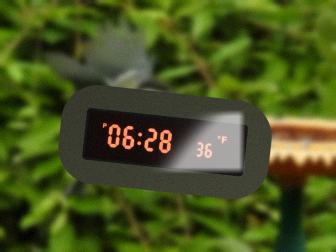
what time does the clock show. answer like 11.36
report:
6.28
